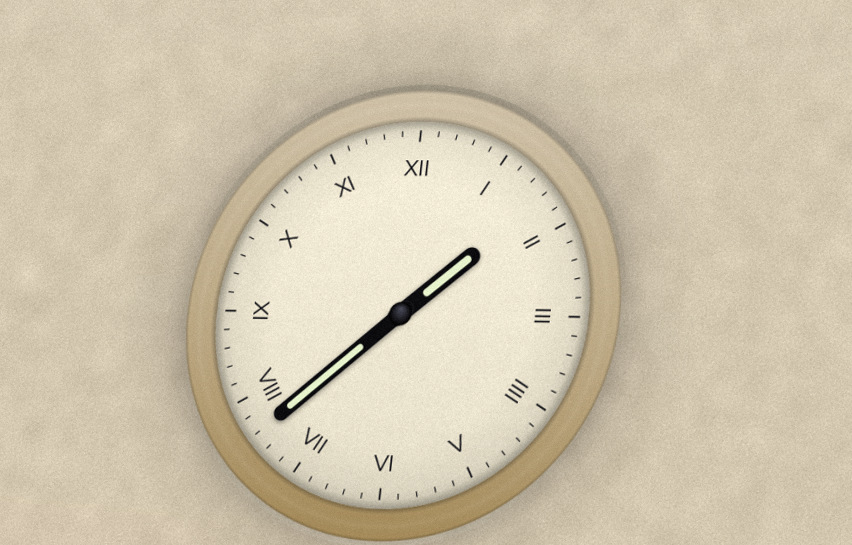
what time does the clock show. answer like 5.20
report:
1.38
